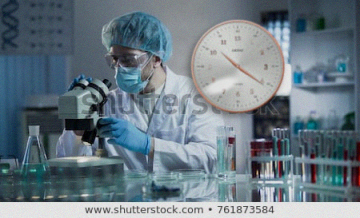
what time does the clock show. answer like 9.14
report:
10.21
